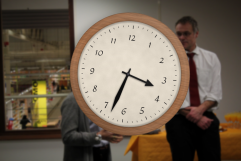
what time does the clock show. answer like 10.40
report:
3.33
